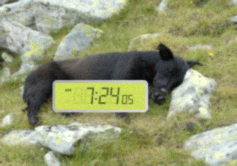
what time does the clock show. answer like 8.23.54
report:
7.24.05
